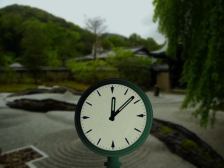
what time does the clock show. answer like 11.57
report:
12.08
